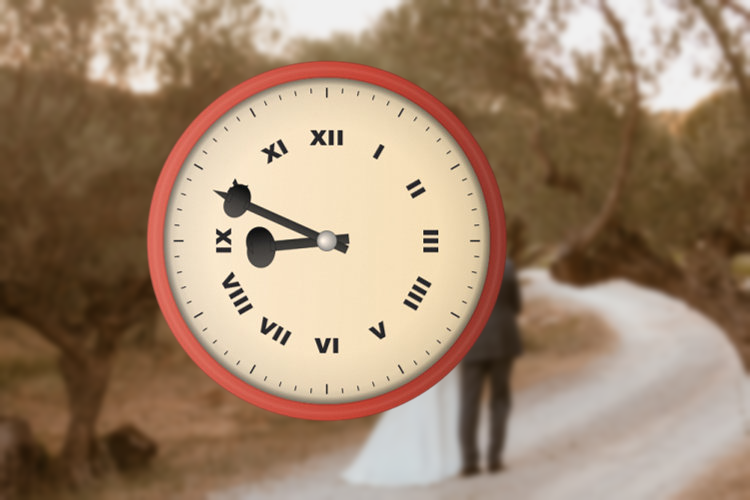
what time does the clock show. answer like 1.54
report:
8.49
